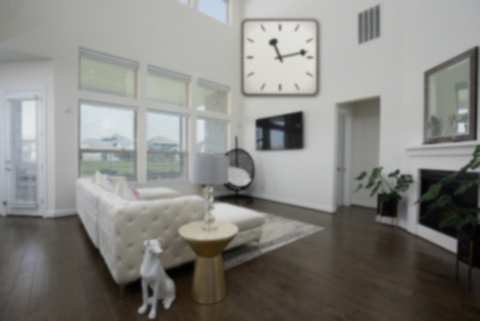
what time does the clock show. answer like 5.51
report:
11.13
